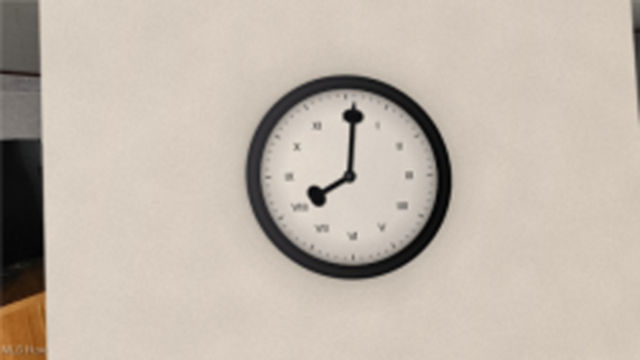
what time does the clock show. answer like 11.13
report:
8.01
